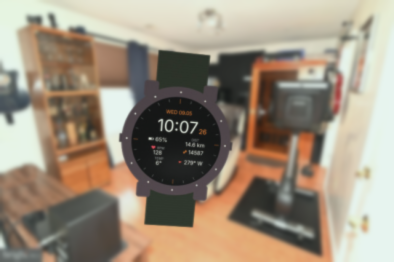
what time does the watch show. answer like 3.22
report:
10.07
